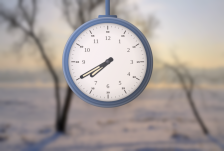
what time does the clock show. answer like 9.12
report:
7.40
